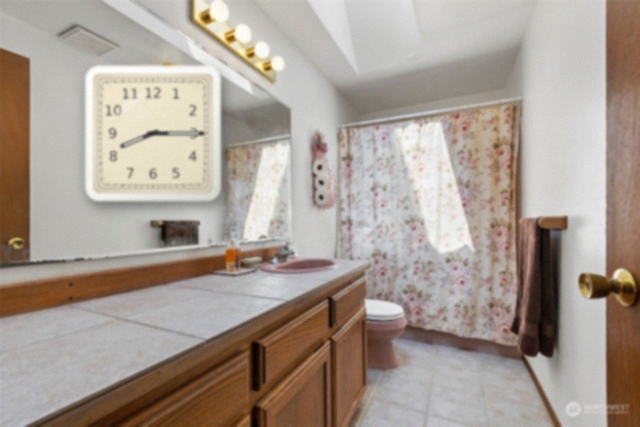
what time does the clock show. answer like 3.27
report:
8.15
